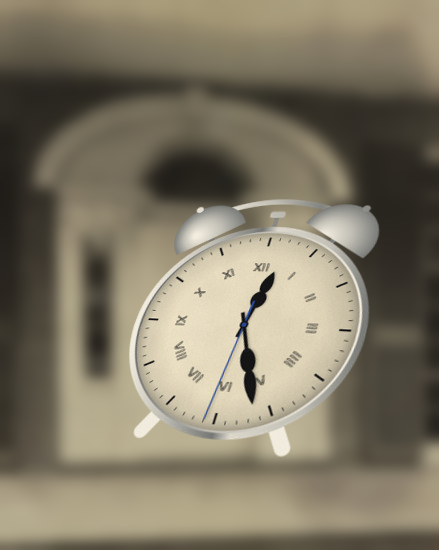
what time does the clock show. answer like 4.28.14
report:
12.26.31
